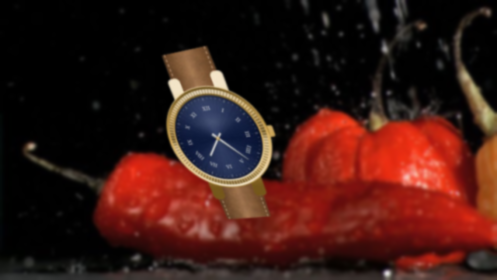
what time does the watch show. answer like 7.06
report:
7.23
